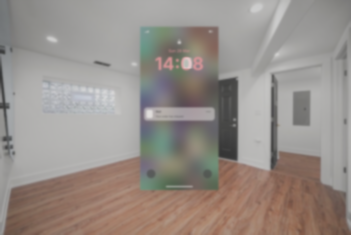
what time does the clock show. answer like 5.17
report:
14.08
